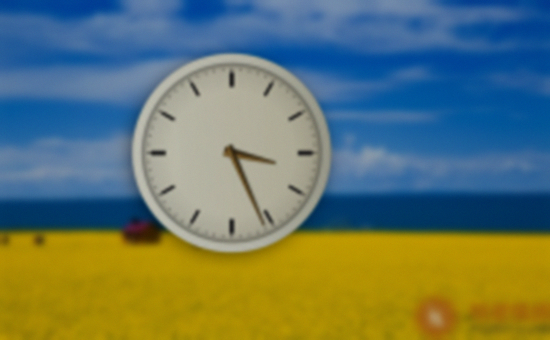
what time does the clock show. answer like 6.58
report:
3.26
